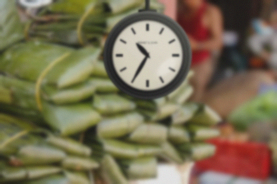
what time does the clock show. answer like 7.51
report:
10.35
